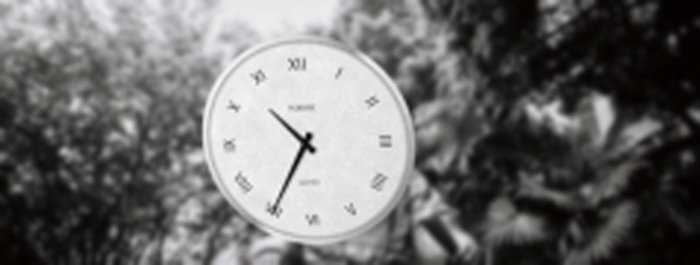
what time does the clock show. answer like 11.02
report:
10.35
